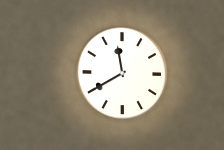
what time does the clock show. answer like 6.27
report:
11.40
